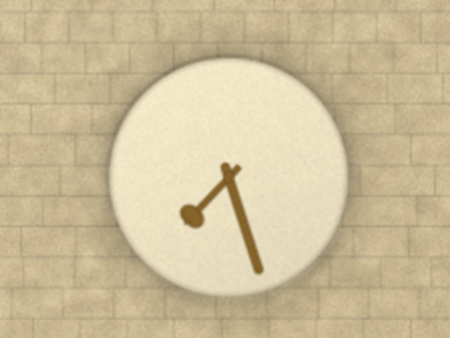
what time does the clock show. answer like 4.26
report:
7.27
